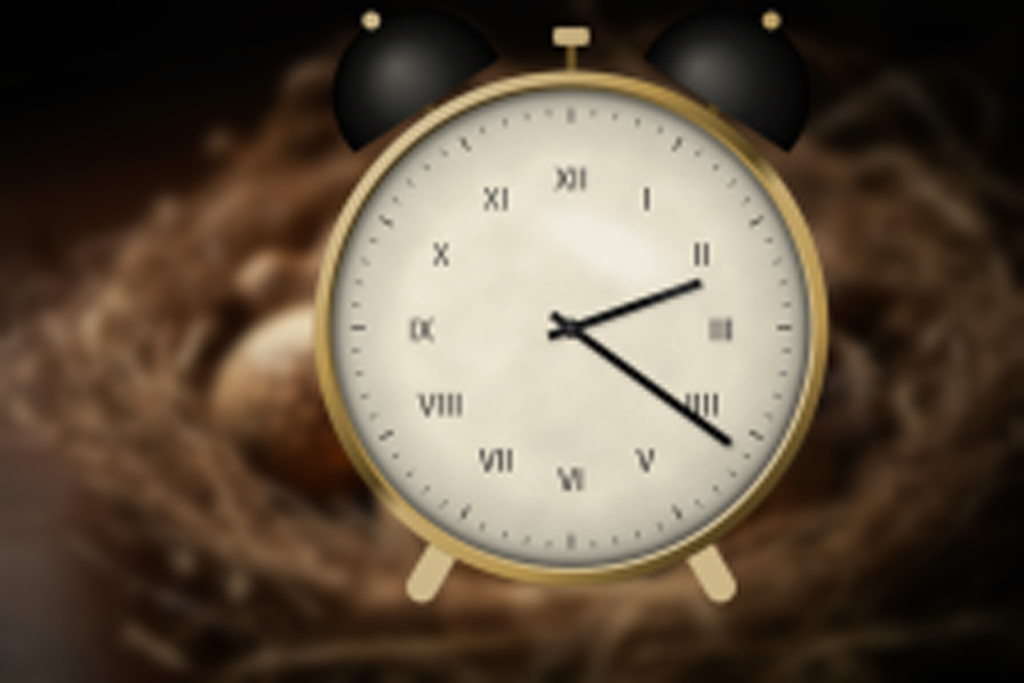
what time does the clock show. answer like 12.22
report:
2.21
